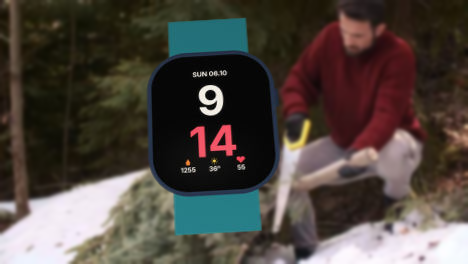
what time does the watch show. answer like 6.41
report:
9.14
